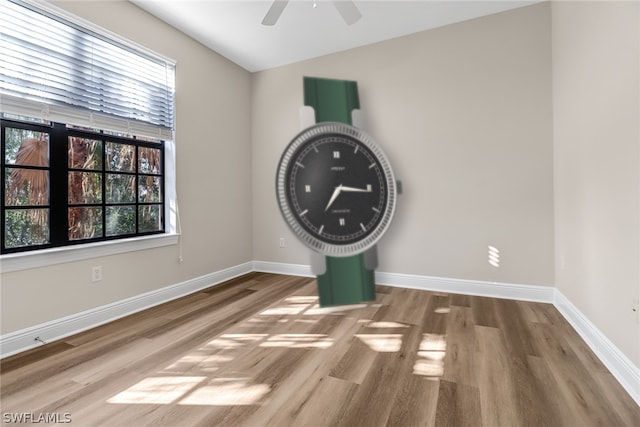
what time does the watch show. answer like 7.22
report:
7.16
